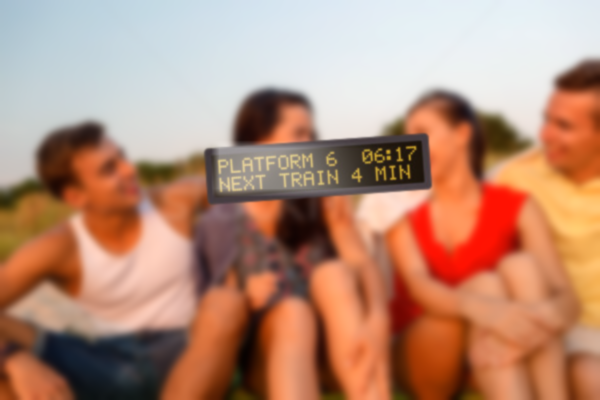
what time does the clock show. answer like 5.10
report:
6.17
